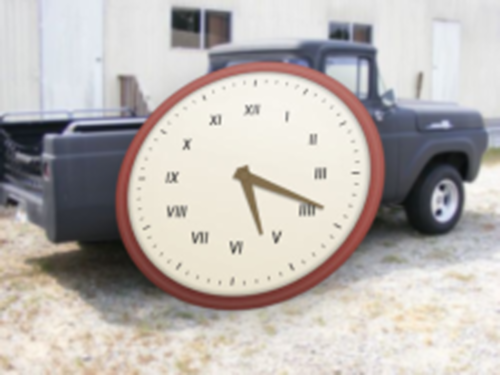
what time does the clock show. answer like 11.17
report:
5.19
